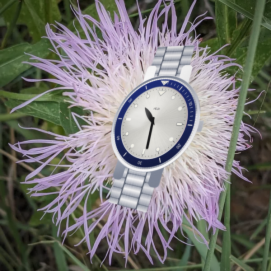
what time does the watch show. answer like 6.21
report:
10.29
